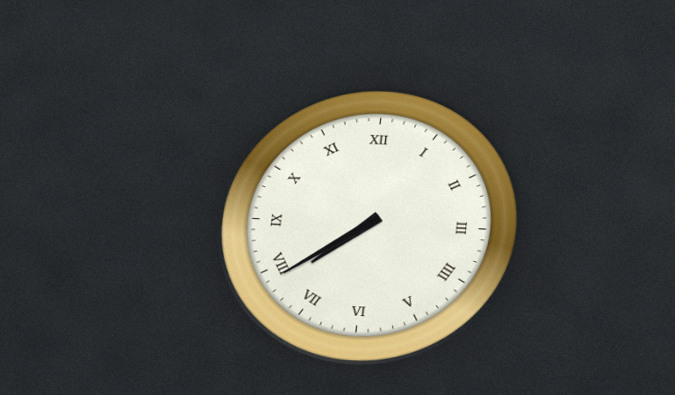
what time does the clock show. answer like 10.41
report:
7.39
